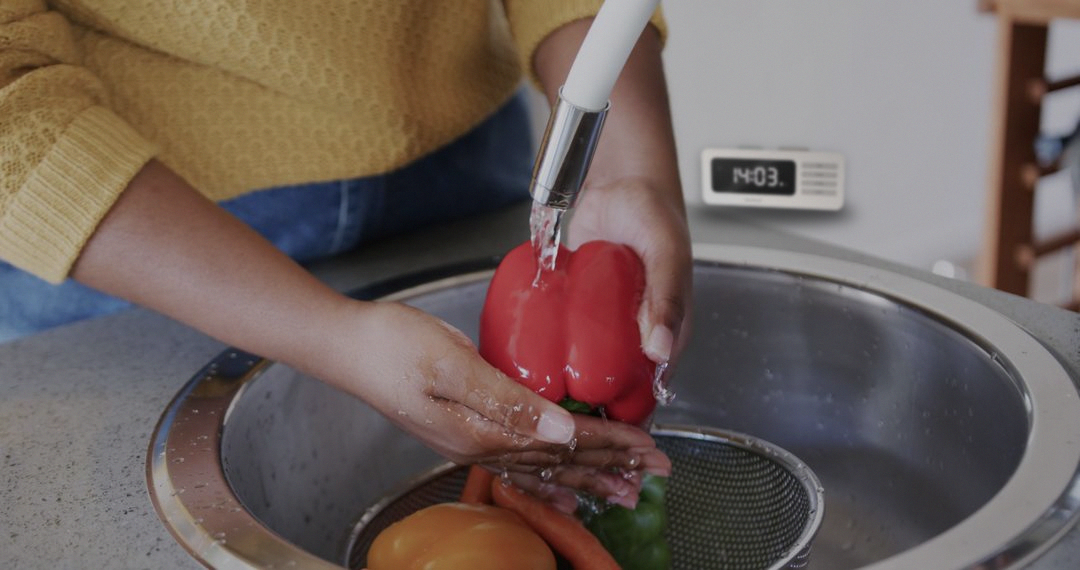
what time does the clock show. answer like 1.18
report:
14.03
